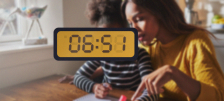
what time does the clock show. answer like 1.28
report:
6.51
